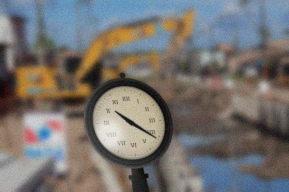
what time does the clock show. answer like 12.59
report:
10.21
